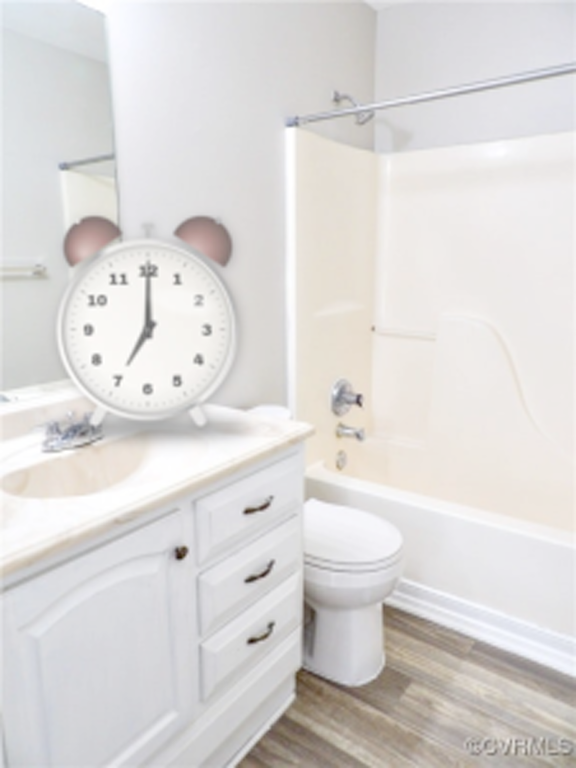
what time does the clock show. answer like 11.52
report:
7.00
